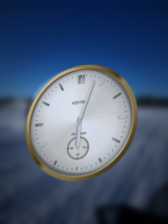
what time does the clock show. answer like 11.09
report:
6.03
